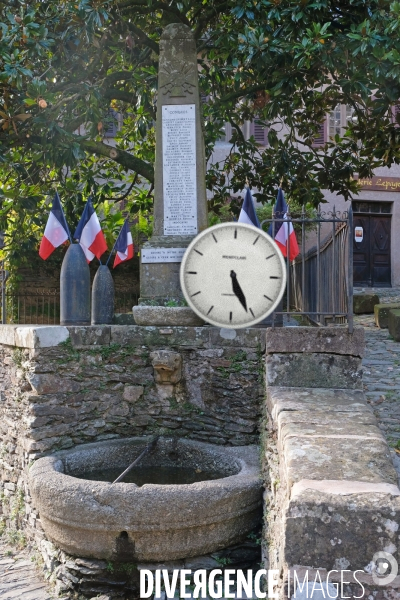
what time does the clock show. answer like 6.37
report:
5.26
